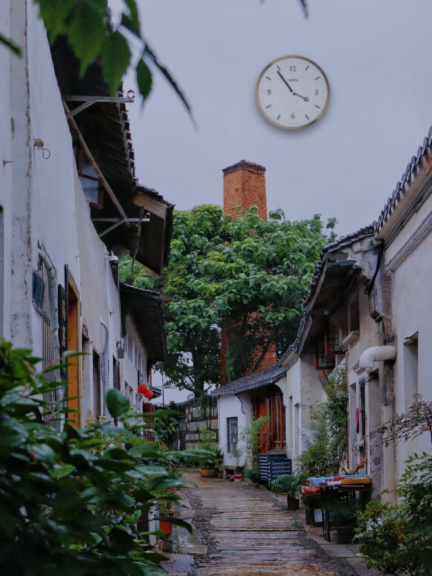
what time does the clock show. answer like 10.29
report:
3.54
